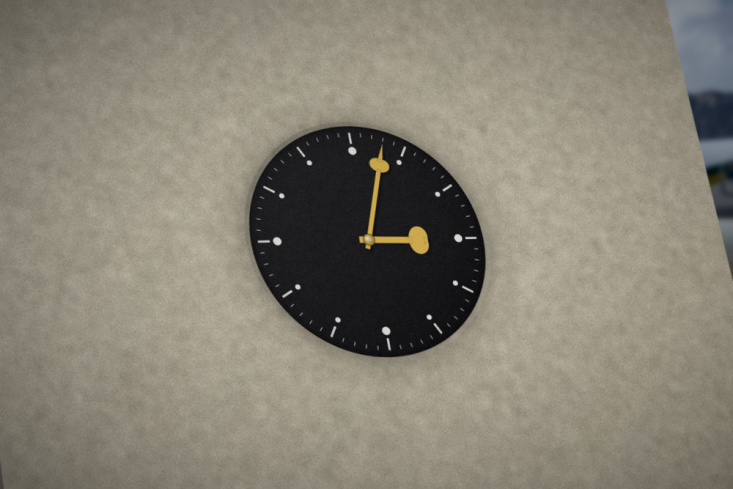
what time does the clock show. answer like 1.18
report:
3.03
